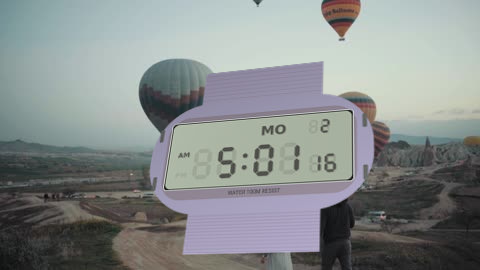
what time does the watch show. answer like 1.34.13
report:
5.01.16
